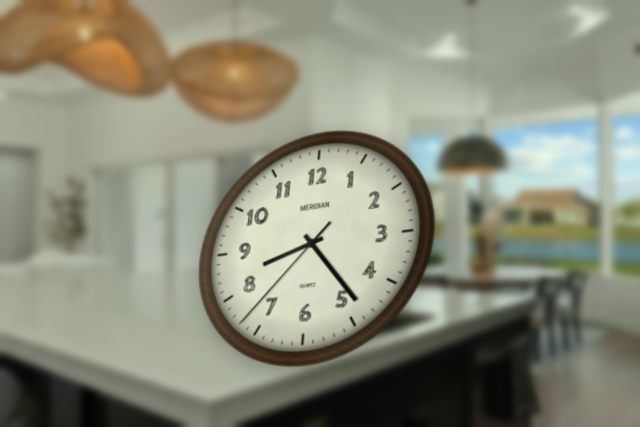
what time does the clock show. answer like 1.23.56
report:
8.23.37
